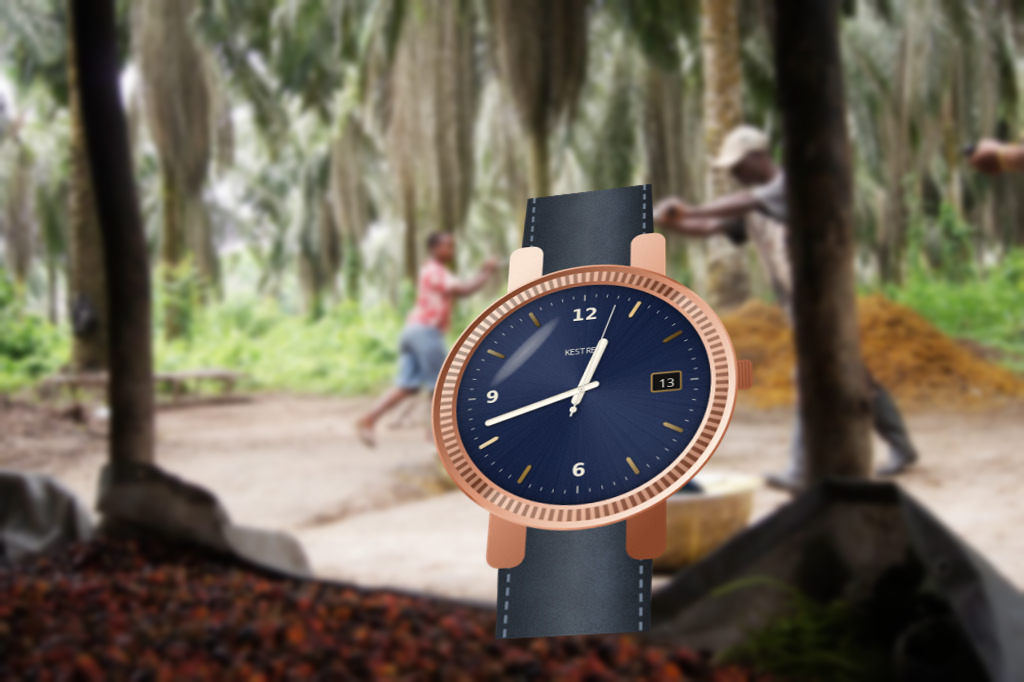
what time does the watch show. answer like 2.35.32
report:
12.42.03
